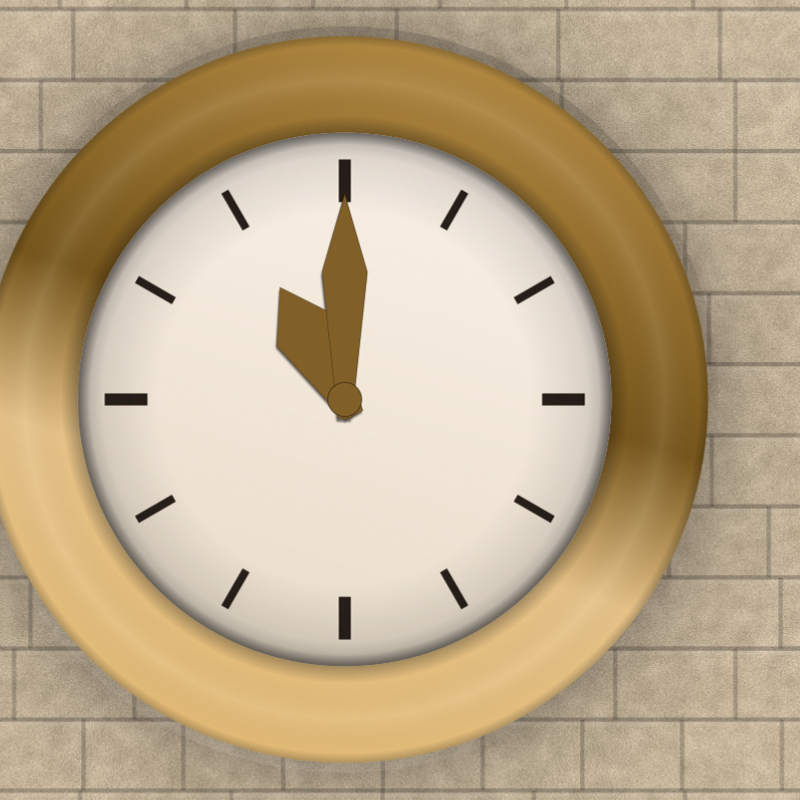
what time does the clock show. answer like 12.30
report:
11.00
